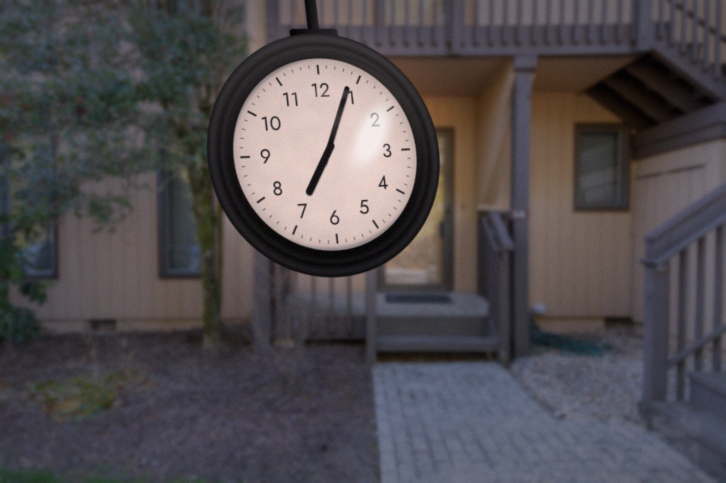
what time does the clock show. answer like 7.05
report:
7.04
